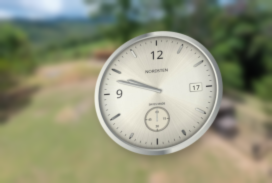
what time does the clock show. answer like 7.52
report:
9.48
